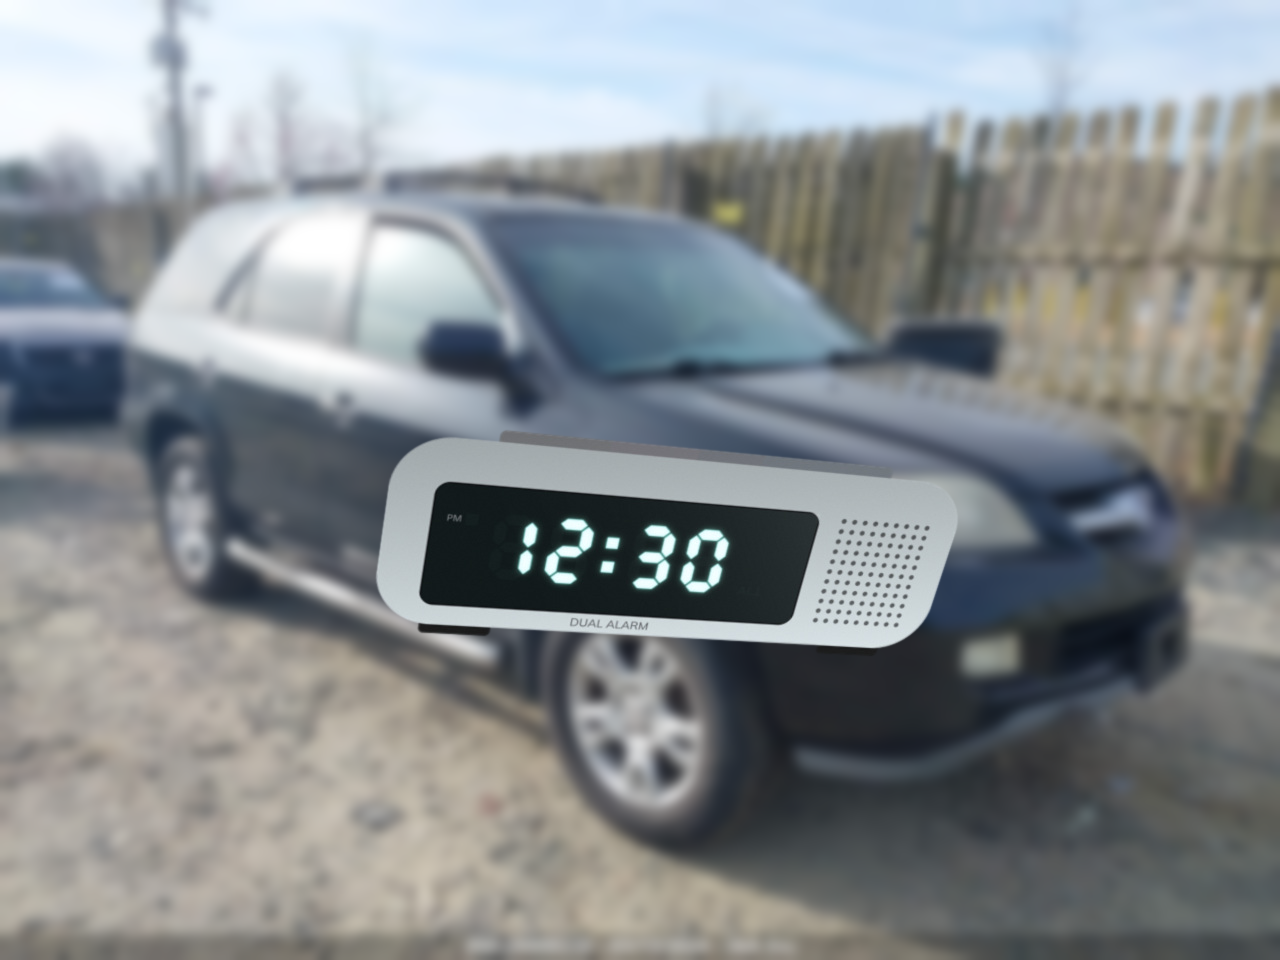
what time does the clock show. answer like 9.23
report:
12.30
